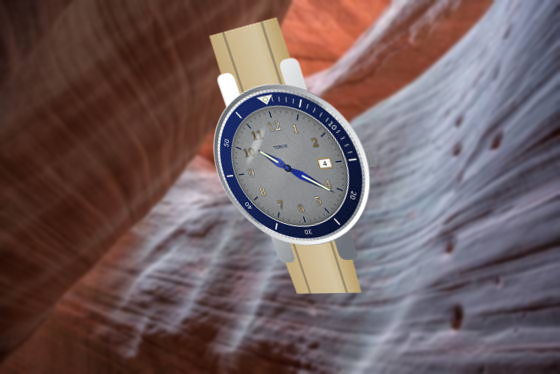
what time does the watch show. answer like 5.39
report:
10.21
